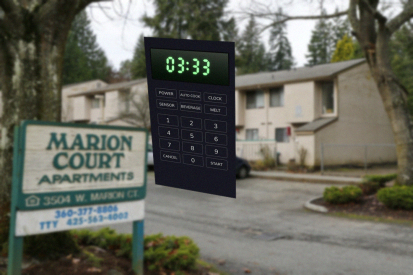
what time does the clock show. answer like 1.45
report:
3.33
